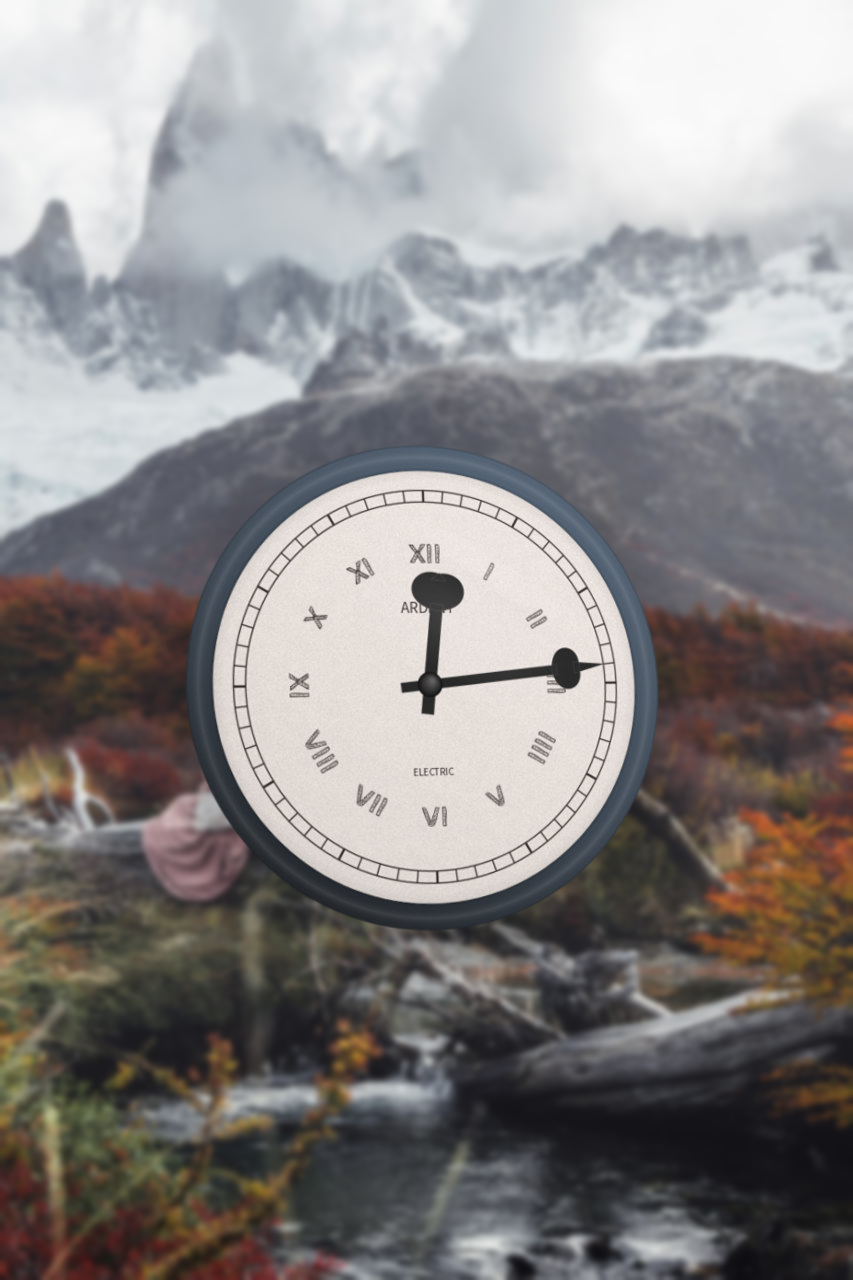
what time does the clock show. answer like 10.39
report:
12.14
